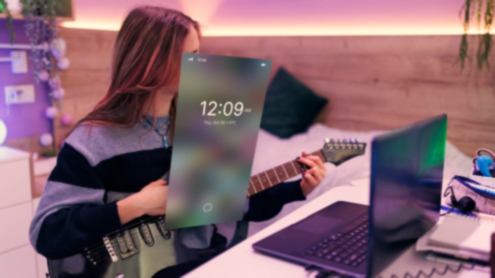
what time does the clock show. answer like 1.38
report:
12.09
